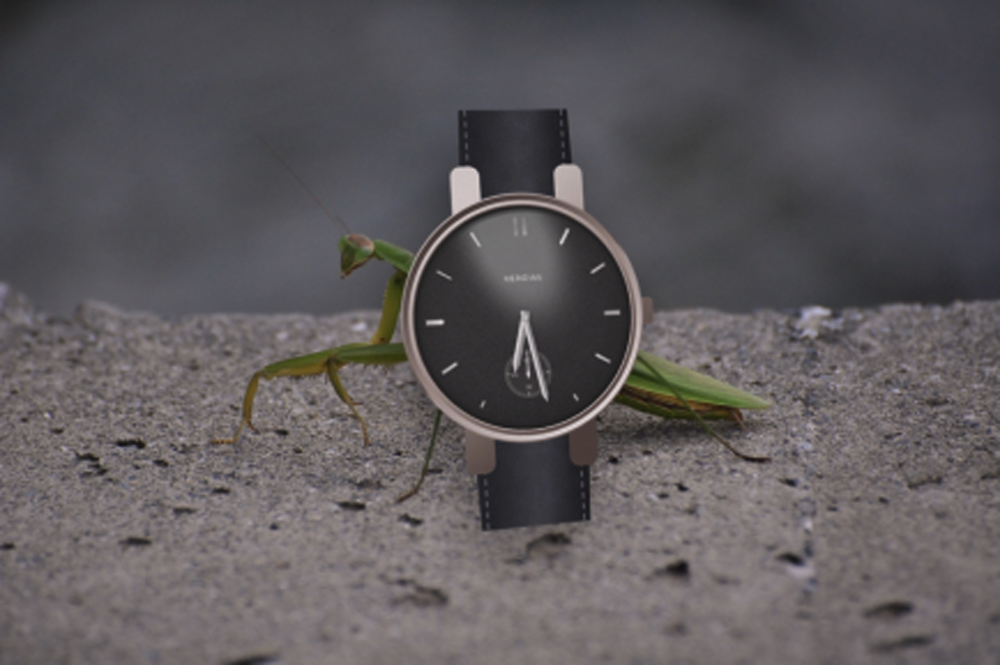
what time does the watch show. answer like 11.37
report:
6.28
